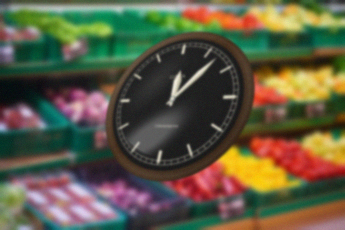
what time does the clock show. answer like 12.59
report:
12.07
